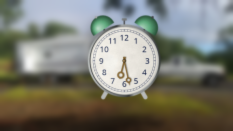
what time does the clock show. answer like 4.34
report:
6.28
